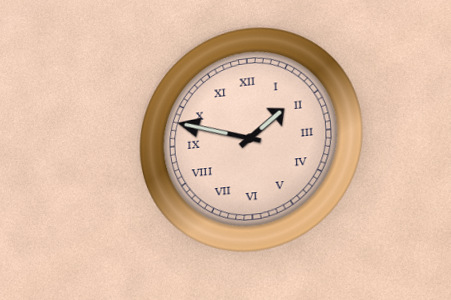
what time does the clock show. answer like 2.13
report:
1.48
